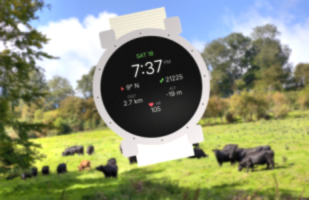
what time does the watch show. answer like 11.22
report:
7.37
